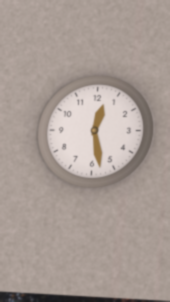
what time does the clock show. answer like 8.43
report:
12.28
